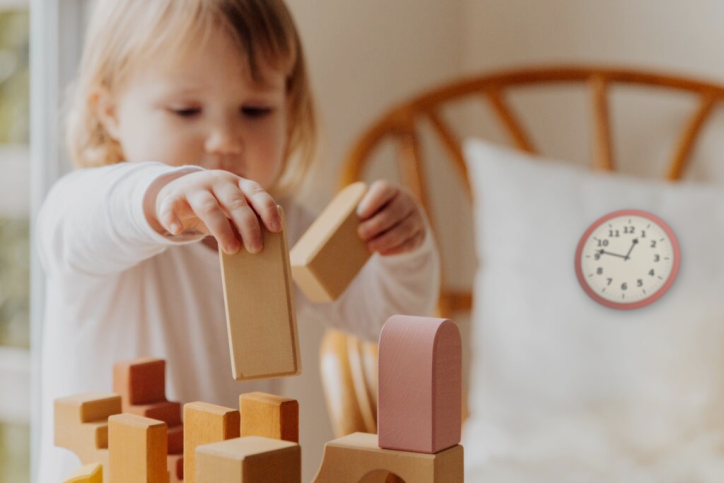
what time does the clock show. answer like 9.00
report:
12.47
